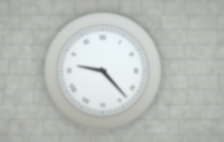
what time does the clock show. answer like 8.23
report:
9.23
